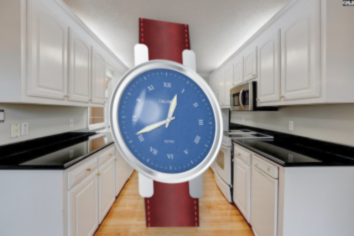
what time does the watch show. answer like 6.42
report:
12.41
